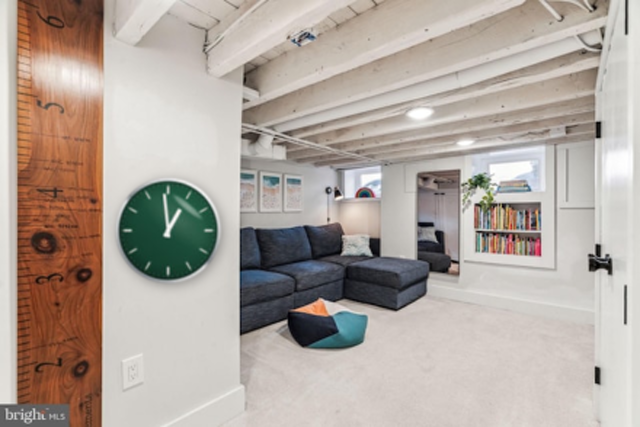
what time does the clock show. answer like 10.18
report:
12.59
